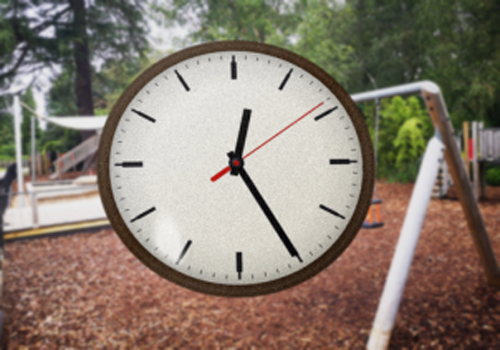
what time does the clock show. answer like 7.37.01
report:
12.25.09
